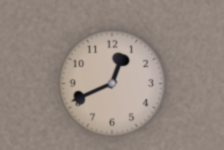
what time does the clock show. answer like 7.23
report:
12.41
